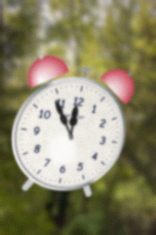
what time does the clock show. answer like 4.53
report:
11.54
